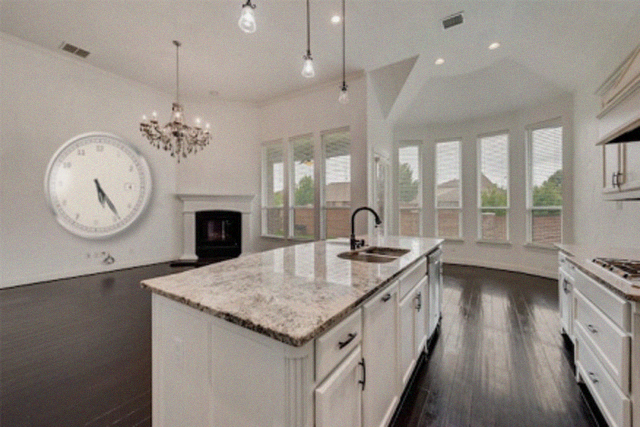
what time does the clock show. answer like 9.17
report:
5.24
